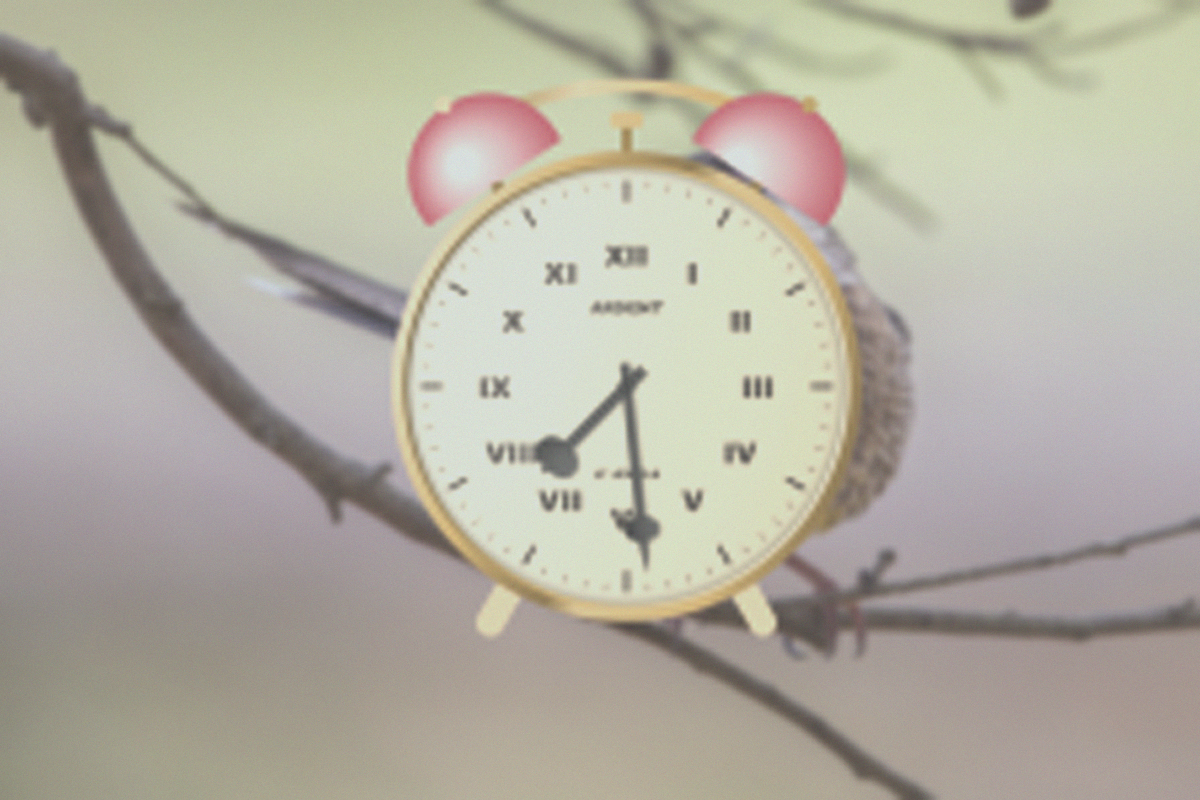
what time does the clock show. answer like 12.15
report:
7.29
